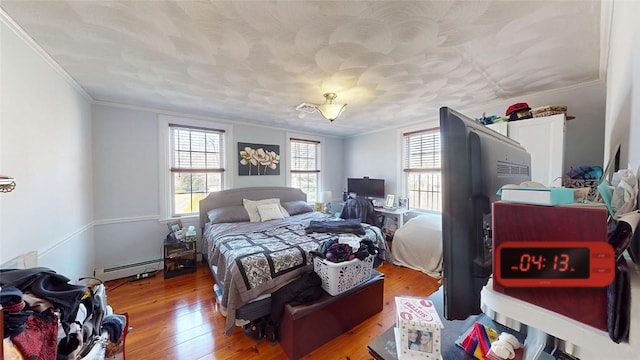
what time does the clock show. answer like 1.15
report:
4.13
